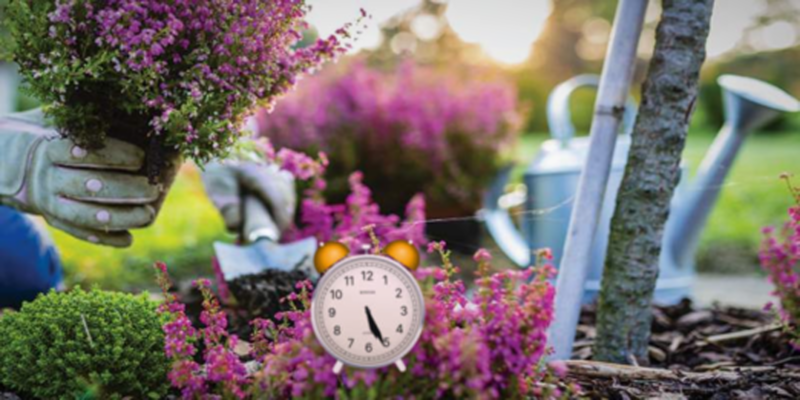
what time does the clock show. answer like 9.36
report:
5.26
